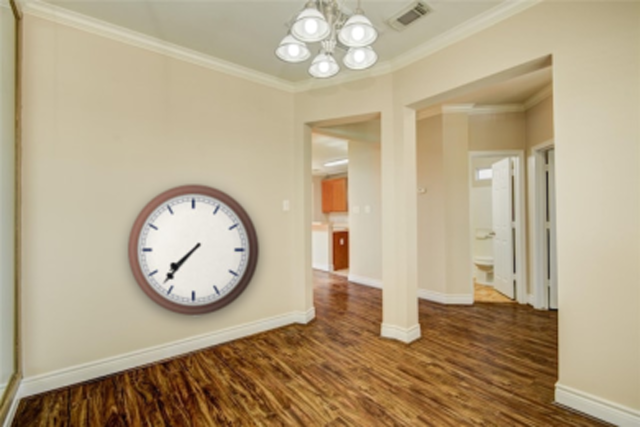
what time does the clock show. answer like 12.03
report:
7.37
